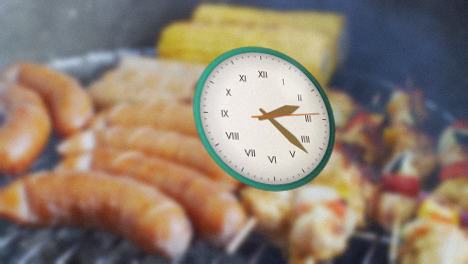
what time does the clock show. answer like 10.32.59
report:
2.22.14
